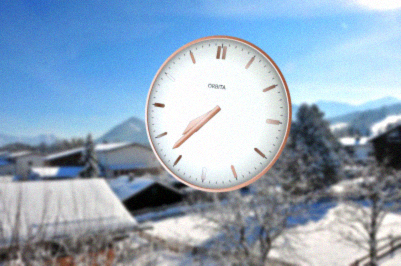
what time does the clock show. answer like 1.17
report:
7.37
